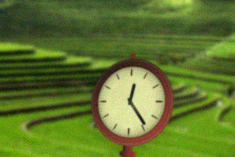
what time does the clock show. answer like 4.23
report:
12.24
